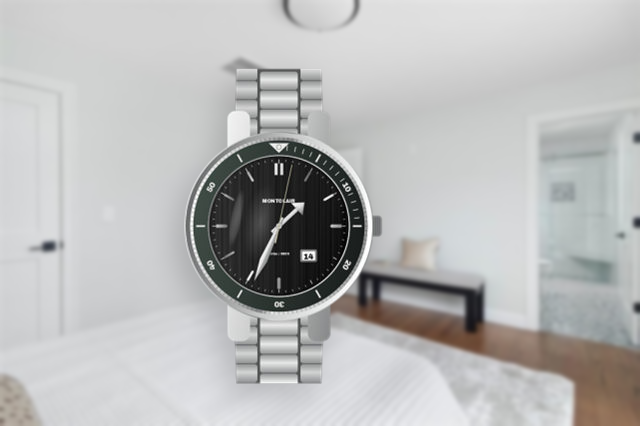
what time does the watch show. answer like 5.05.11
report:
1.34.02
